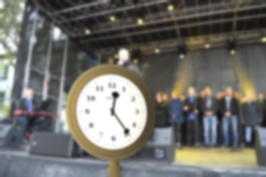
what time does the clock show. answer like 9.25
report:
12.24
